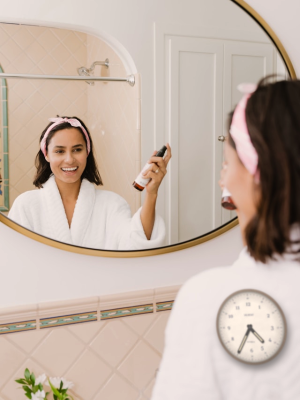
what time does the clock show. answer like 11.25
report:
4.35
